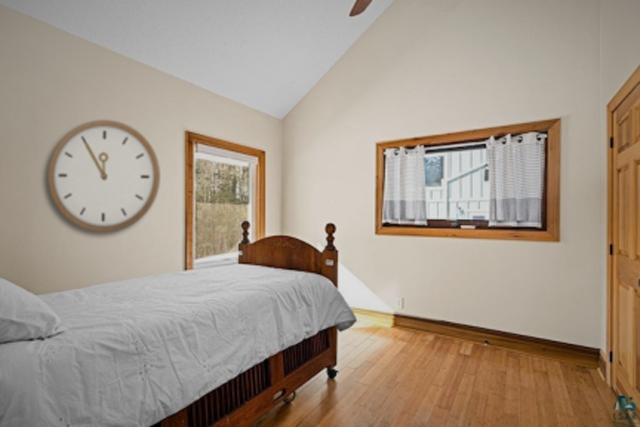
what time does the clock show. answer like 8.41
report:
11.55
